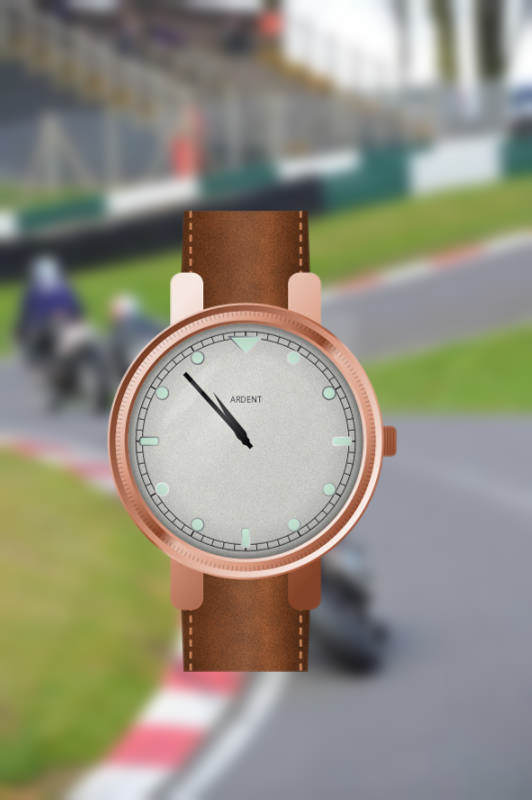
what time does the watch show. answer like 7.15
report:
10.53
